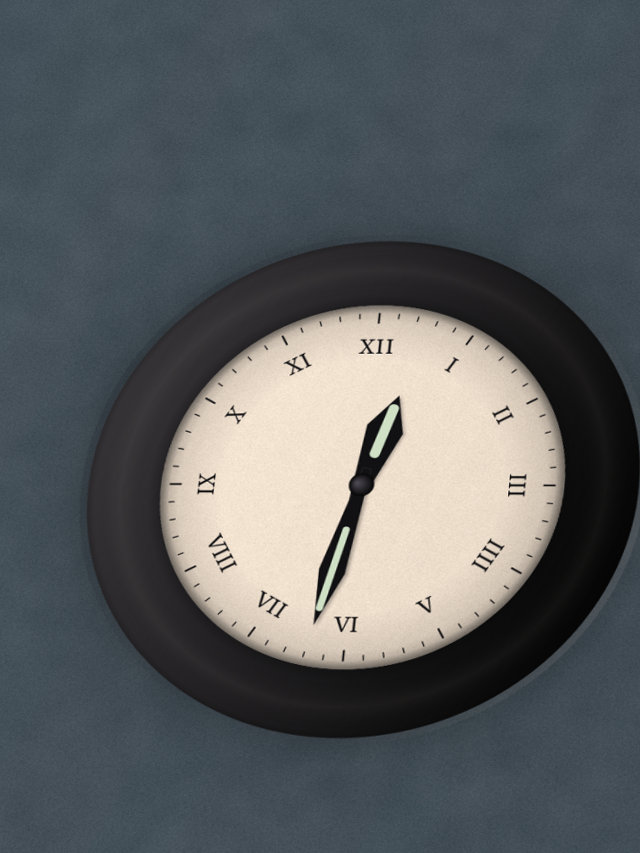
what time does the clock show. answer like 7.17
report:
12.32
